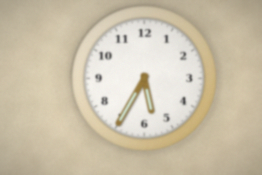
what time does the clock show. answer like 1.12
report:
5.35
